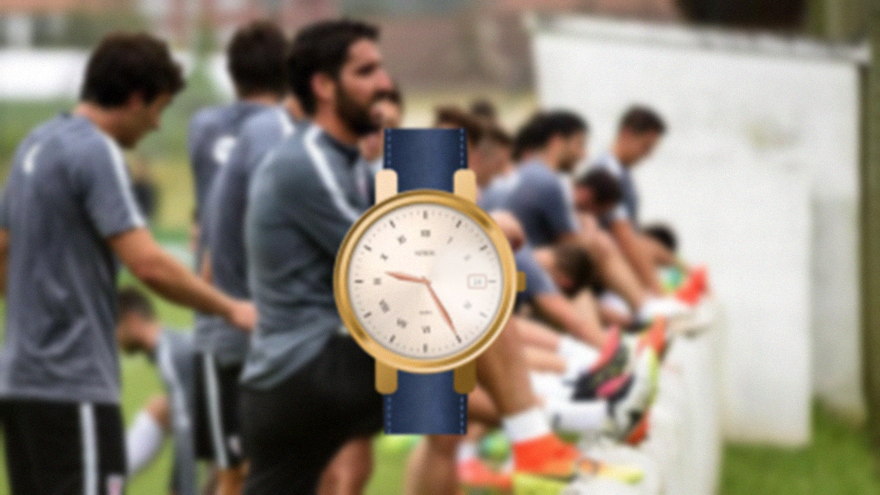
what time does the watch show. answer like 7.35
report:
9.25
